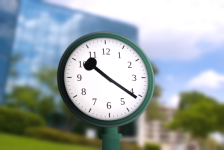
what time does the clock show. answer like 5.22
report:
10.21
